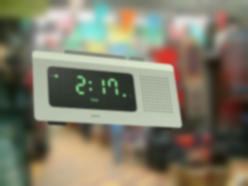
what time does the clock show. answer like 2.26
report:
2.17
